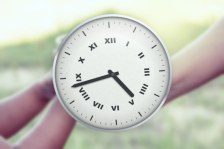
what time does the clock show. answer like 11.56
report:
4.43
